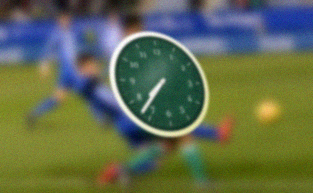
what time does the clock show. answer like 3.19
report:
7.37
